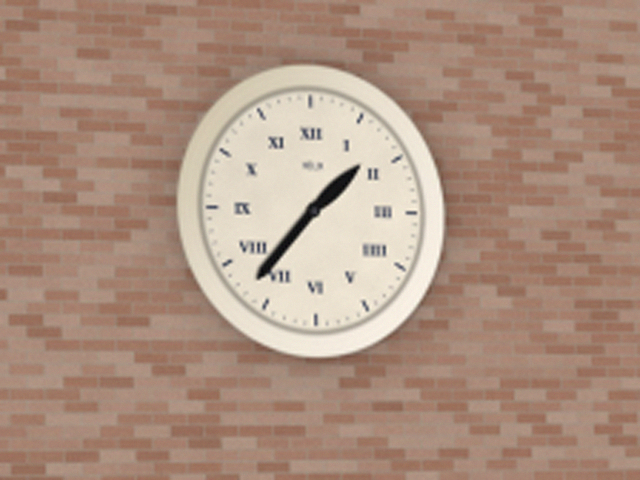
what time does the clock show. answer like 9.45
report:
1.37
